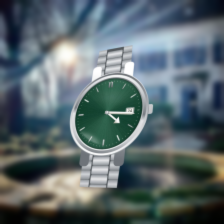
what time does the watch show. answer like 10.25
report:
4.16
